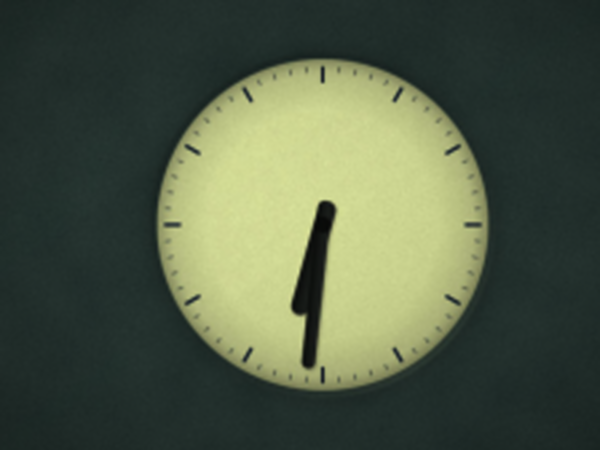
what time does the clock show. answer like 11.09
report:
6.31
